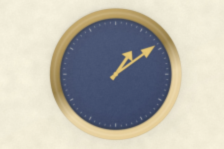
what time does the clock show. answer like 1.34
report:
1.09
